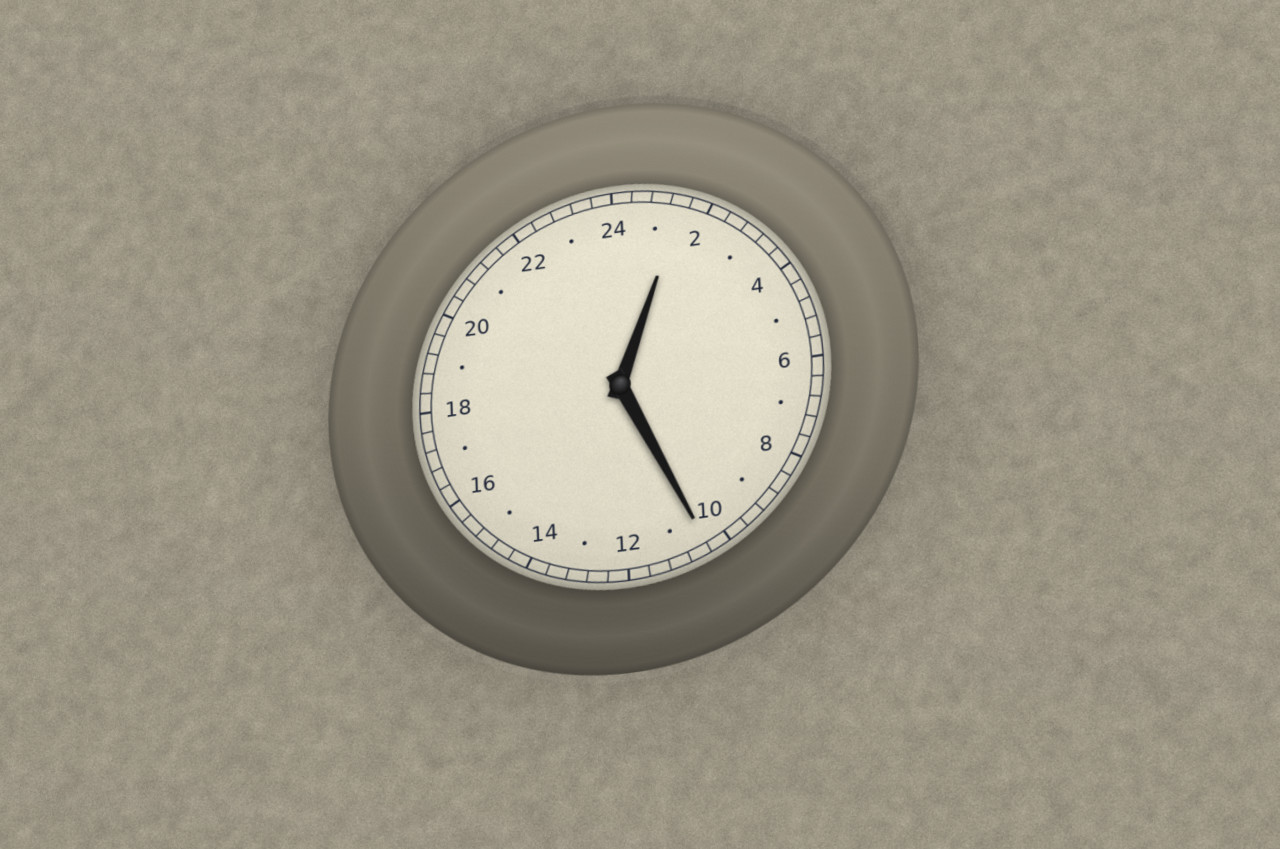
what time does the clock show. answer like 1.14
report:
1.26
